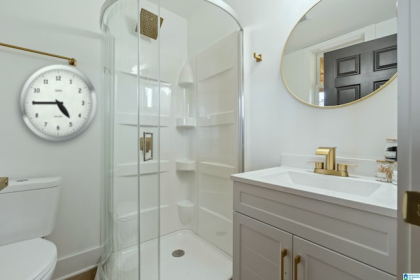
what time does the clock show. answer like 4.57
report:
4.45
